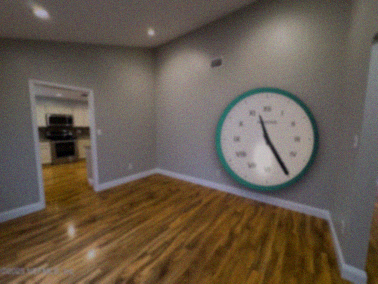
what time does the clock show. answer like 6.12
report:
11.25
